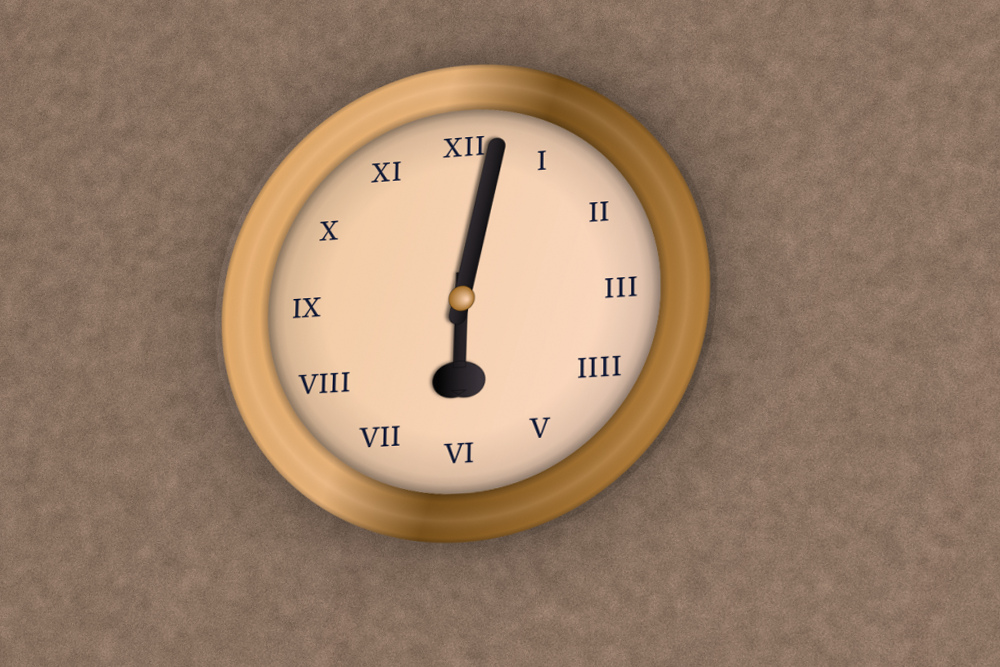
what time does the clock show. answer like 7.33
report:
6.02
